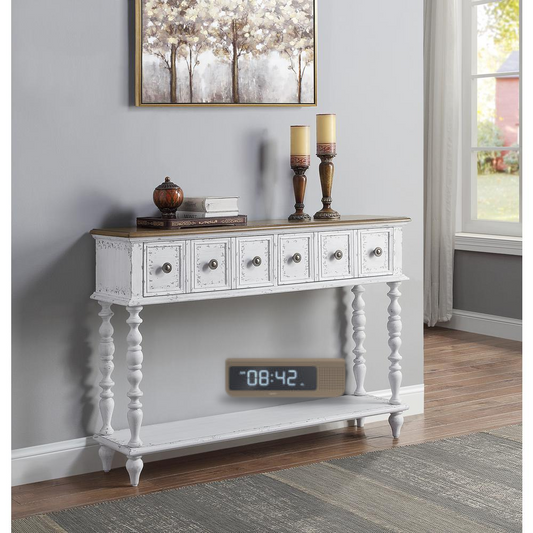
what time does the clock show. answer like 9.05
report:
8.42
